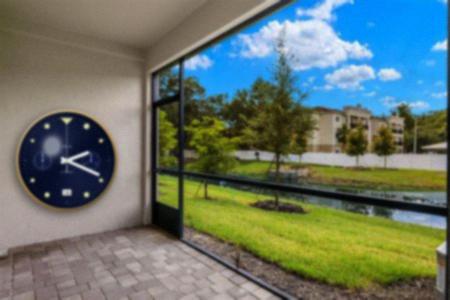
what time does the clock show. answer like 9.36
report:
2.19
